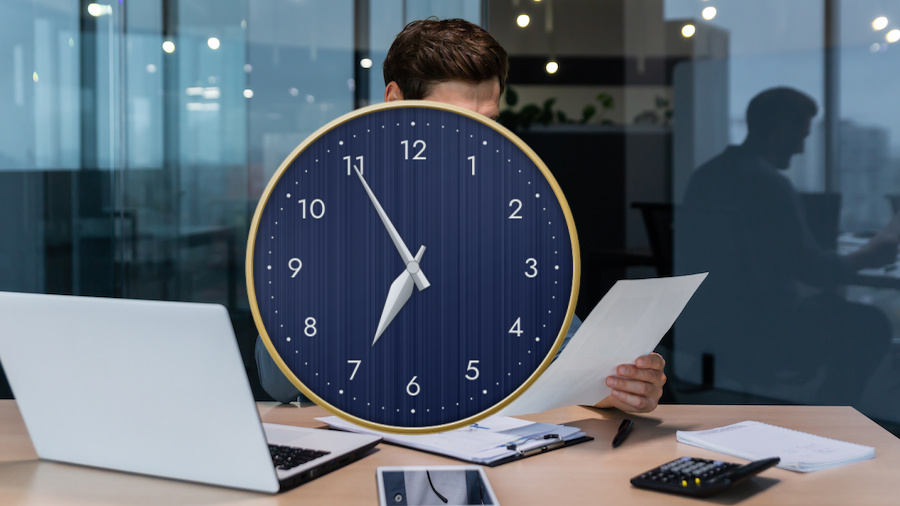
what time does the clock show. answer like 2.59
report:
6.55
